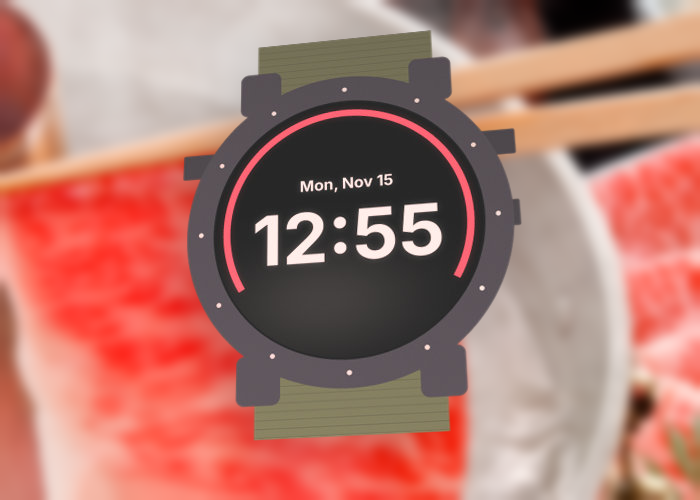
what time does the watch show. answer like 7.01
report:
12.55
